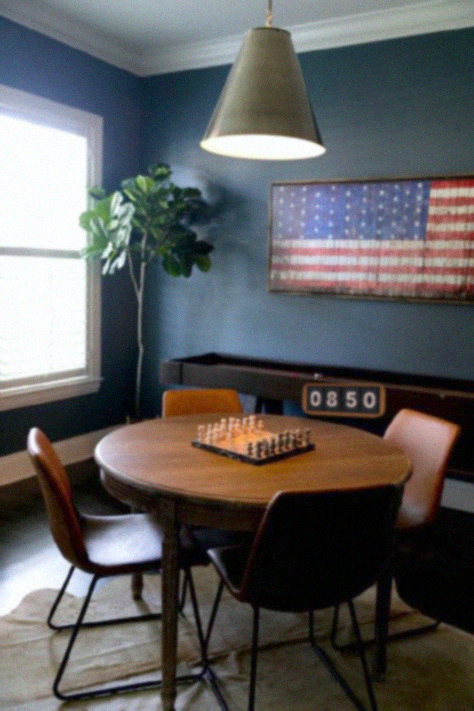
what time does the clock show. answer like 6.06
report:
8.50
